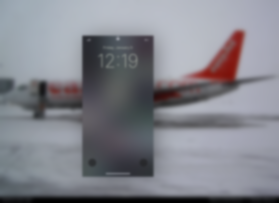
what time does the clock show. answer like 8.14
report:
12.19
